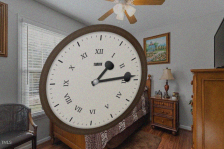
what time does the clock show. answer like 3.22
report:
1.14
